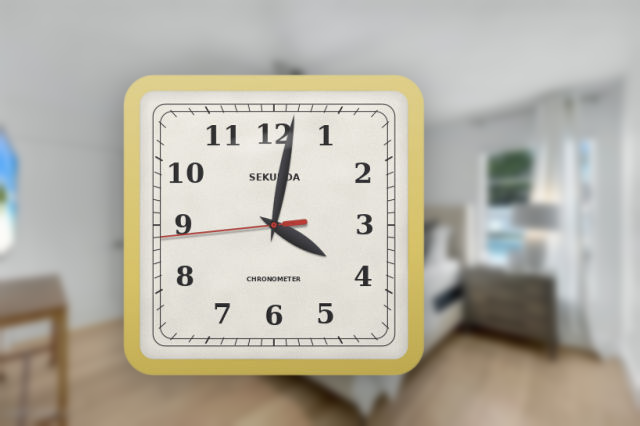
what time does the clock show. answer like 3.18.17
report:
4.01.44
